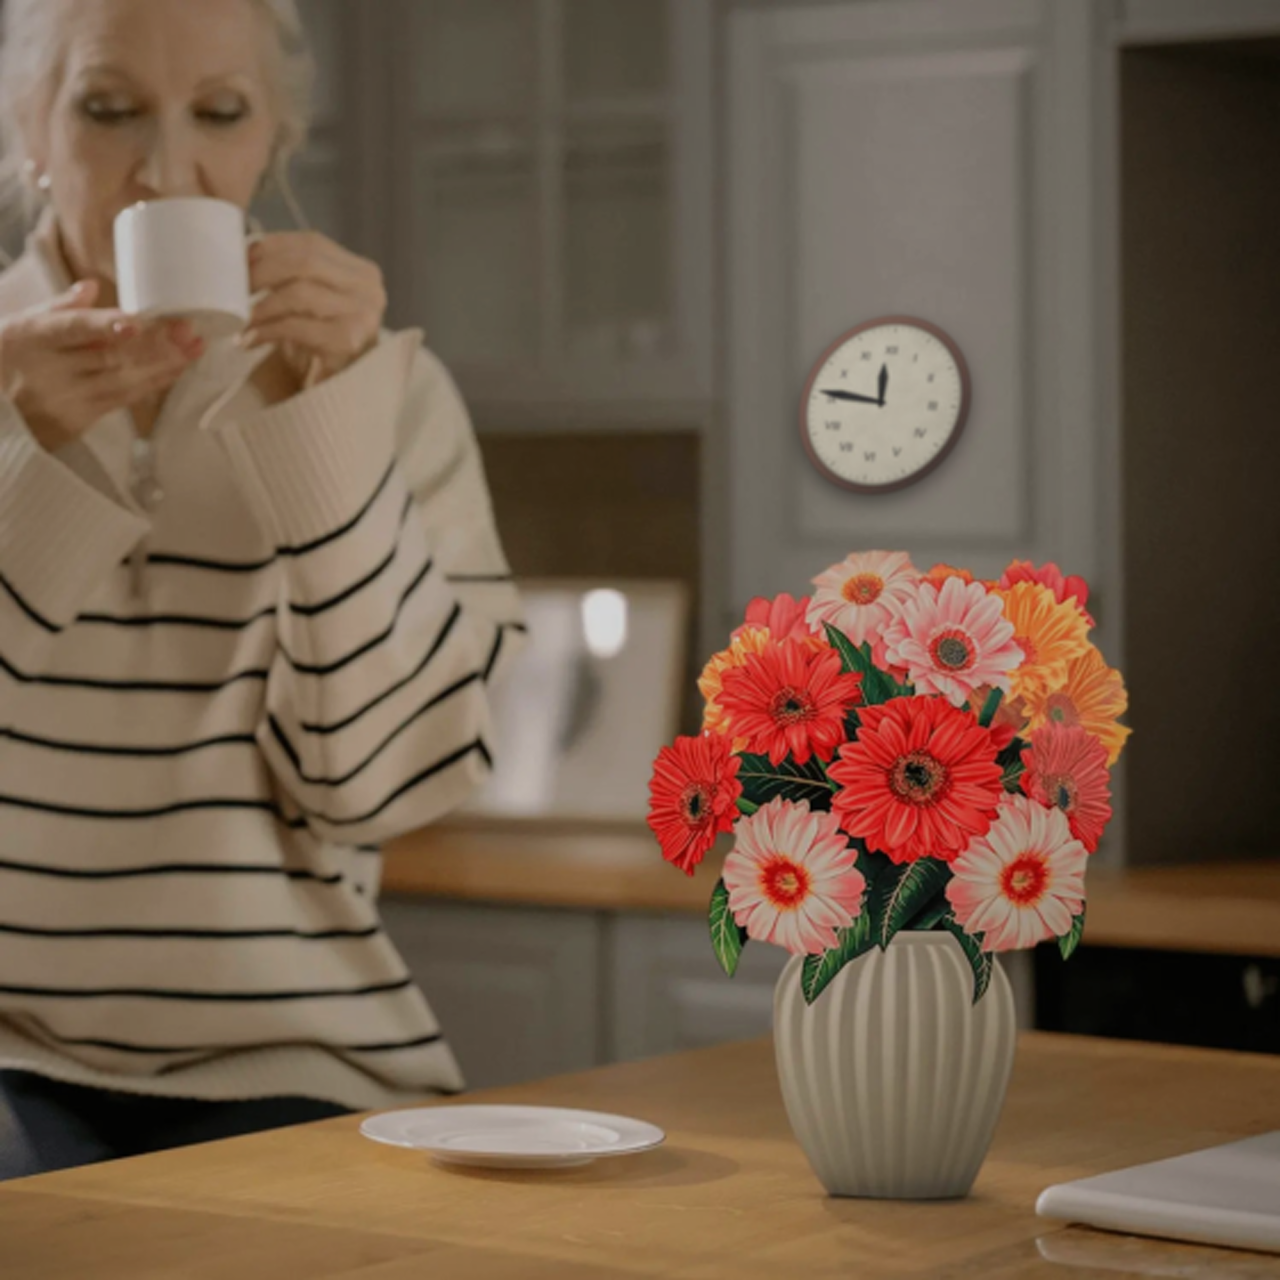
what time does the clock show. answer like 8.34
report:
11.46
